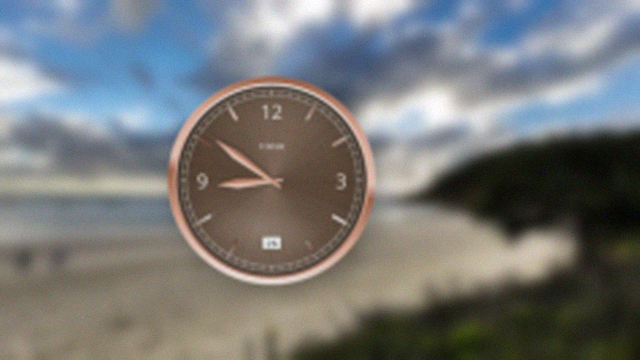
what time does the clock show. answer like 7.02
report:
8.51
